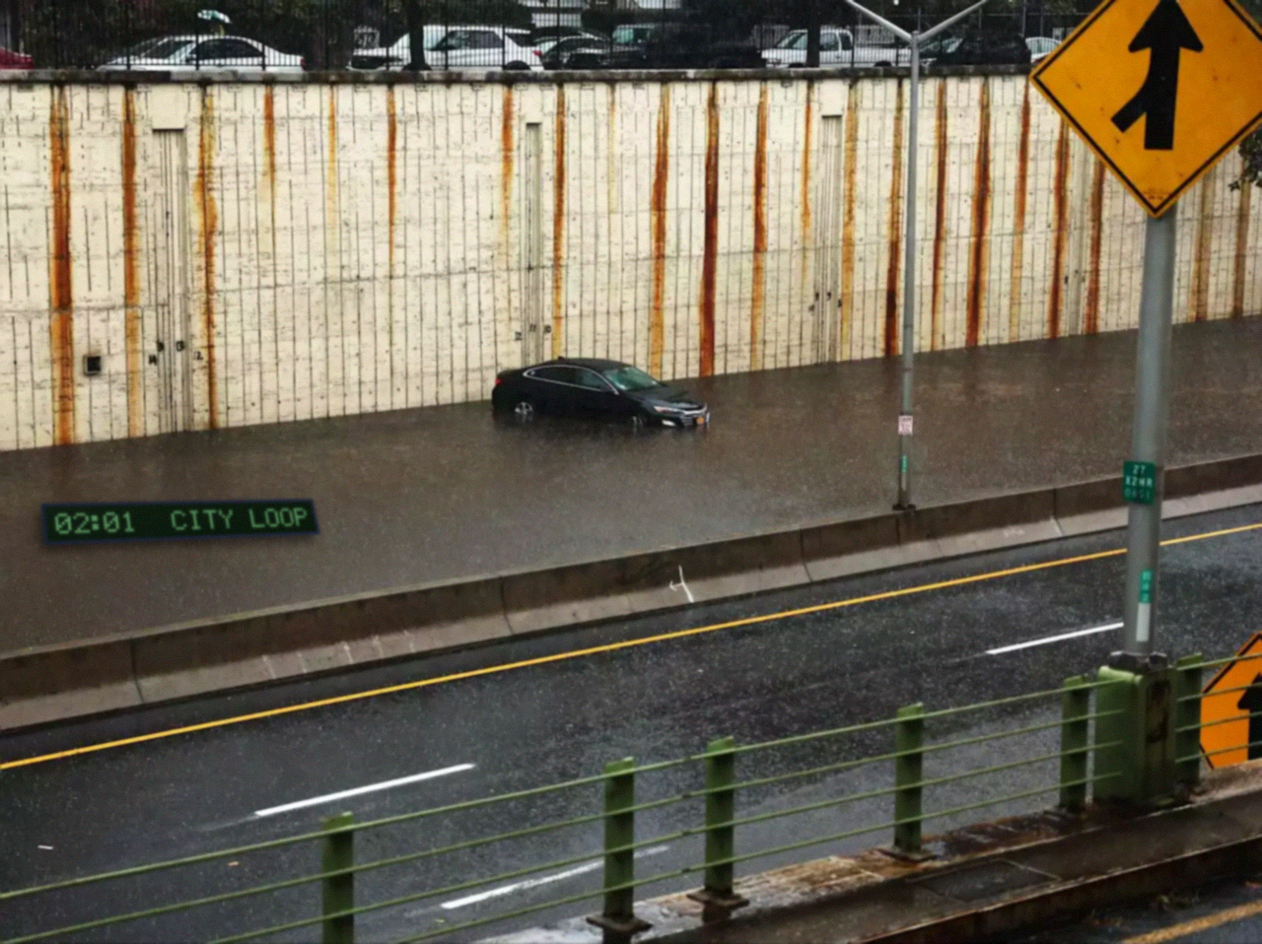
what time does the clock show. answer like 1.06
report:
2.01
